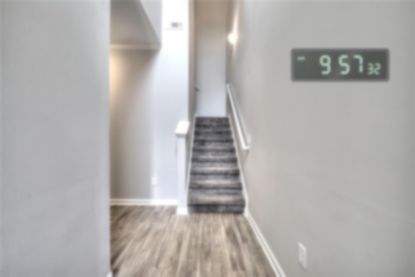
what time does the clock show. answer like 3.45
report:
9.57
